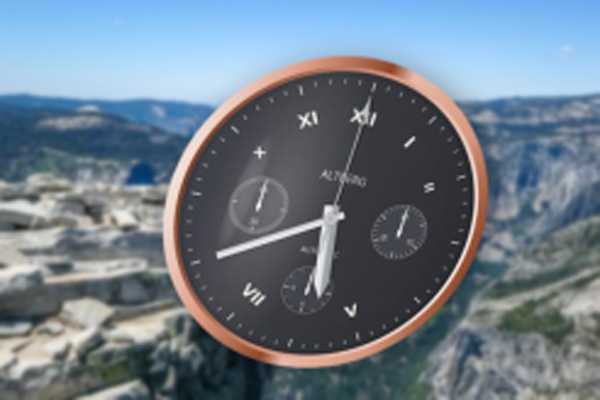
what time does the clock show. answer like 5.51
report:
5.40
